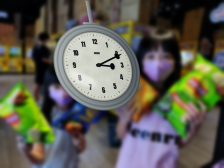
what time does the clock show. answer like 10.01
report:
3.11
